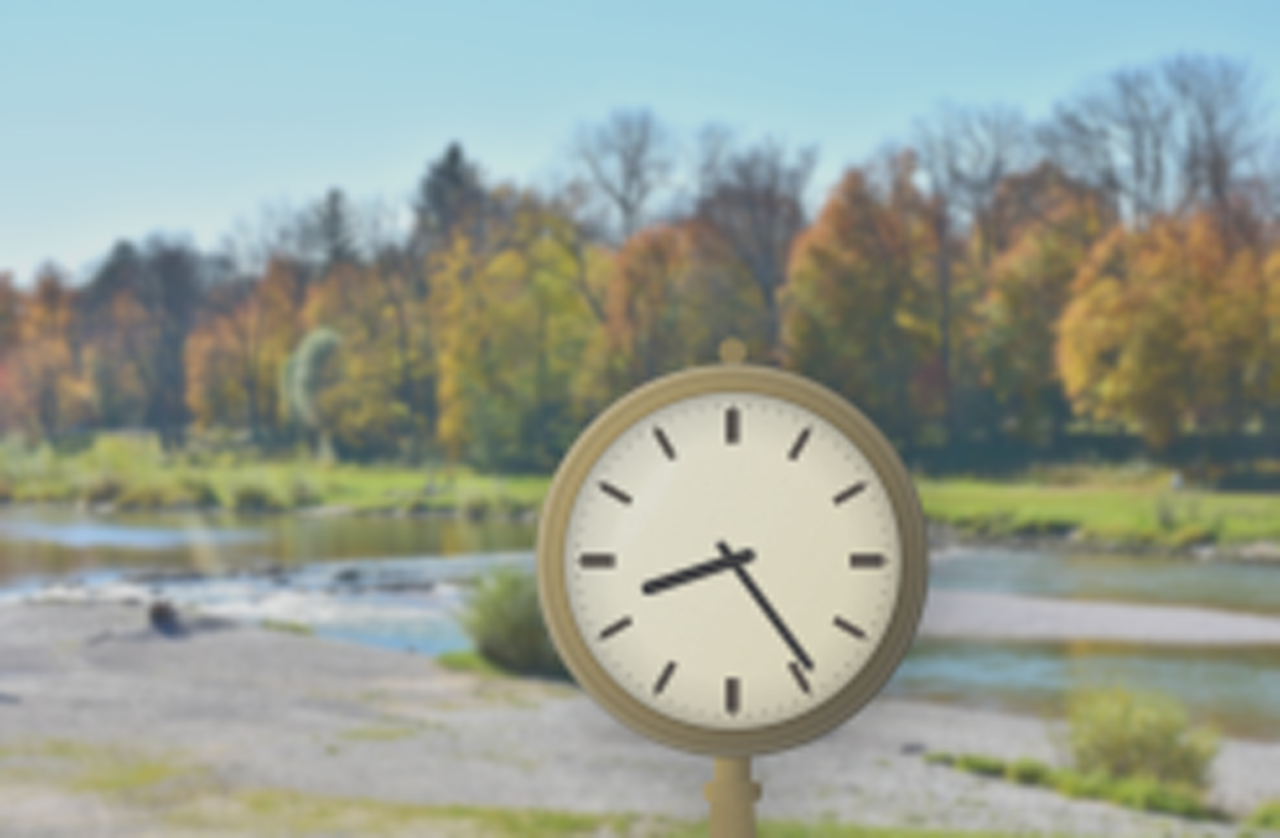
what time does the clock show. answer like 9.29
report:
8.24
